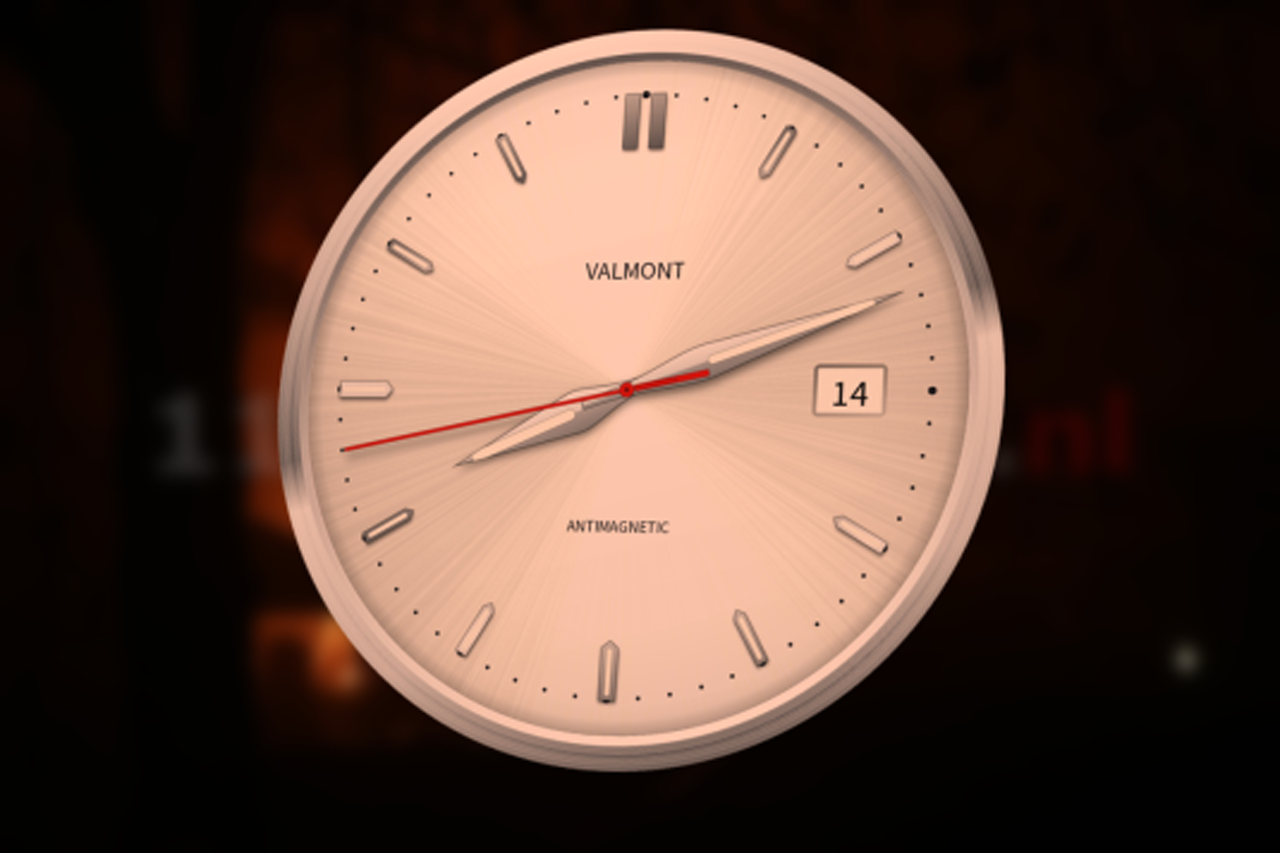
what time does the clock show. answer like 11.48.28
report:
8.11.43
